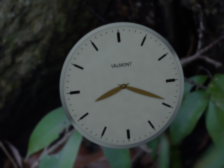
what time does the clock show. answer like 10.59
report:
8.19
